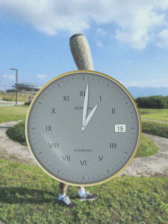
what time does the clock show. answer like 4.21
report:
1.01
